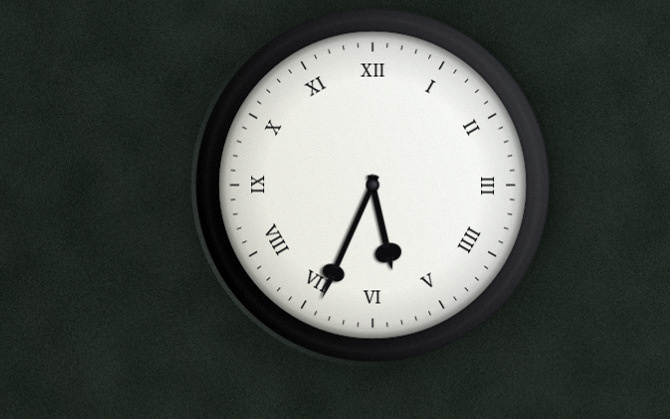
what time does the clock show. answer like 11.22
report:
5.34
